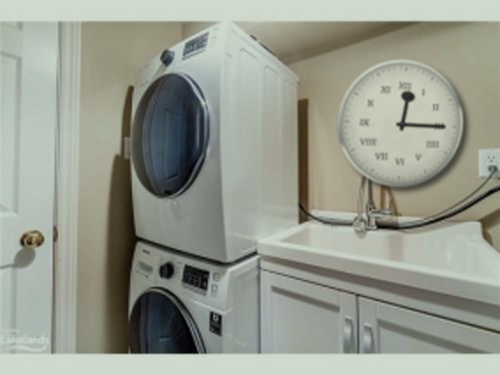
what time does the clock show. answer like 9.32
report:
12.15
